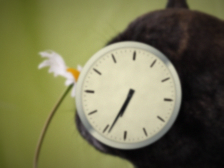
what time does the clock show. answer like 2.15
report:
6.34
